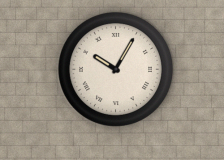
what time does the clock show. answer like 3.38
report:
10.05
